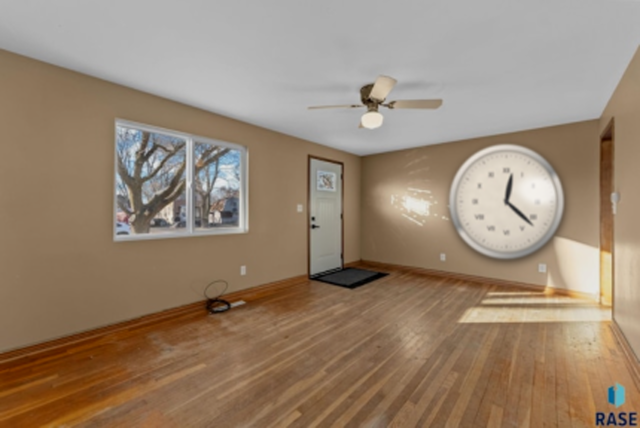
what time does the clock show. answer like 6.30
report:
12.22
